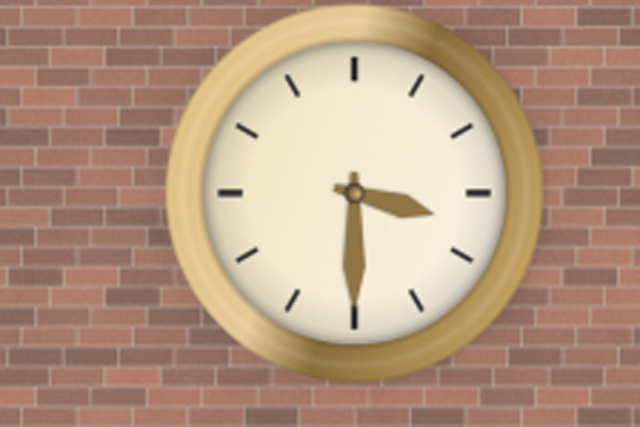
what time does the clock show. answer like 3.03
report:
3.30
